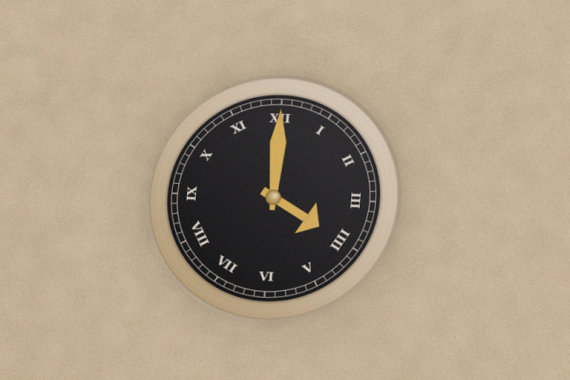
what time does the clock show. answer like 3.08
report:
4.00
